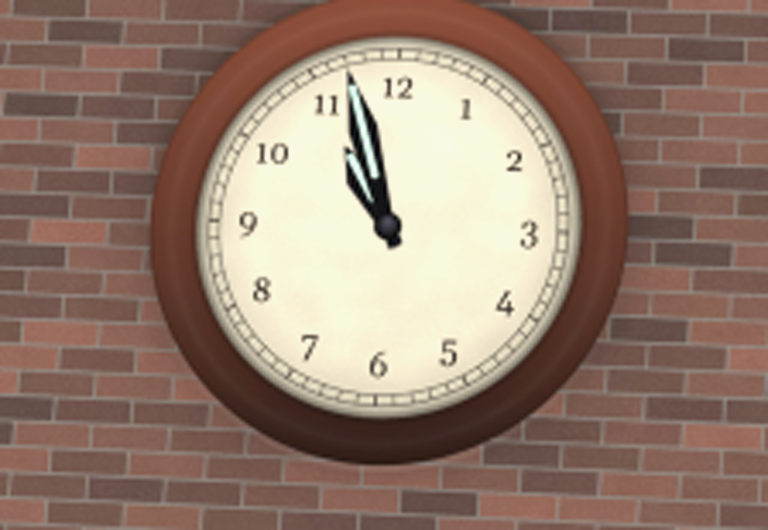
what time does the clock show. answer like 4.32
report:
10.57
